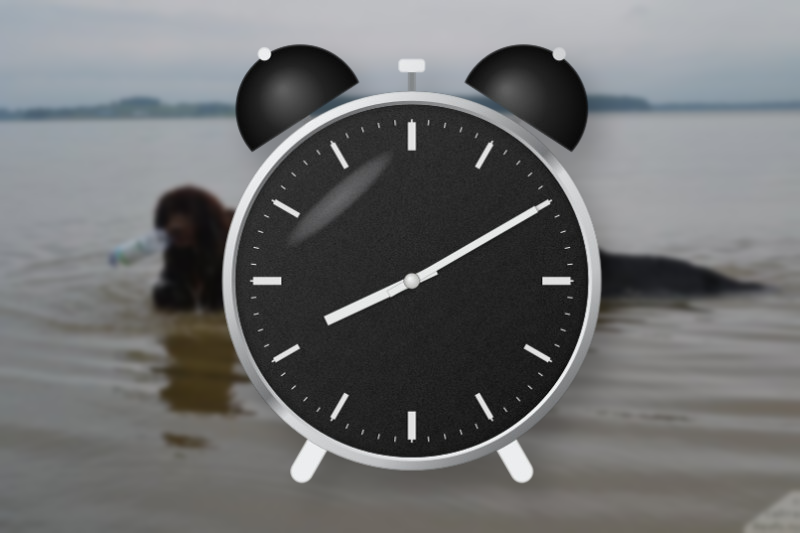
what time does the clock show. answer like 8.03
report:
8.10
